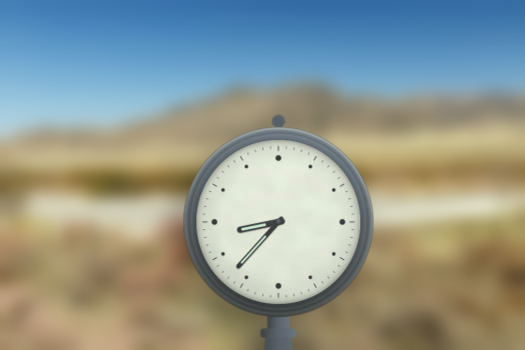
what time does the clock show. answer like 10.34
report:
8.37
